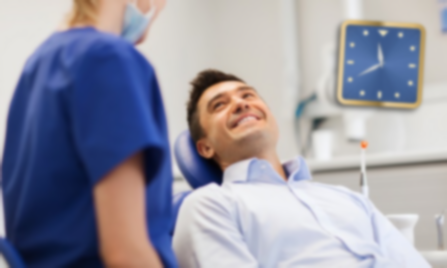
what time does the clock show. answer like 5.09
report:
11.40
